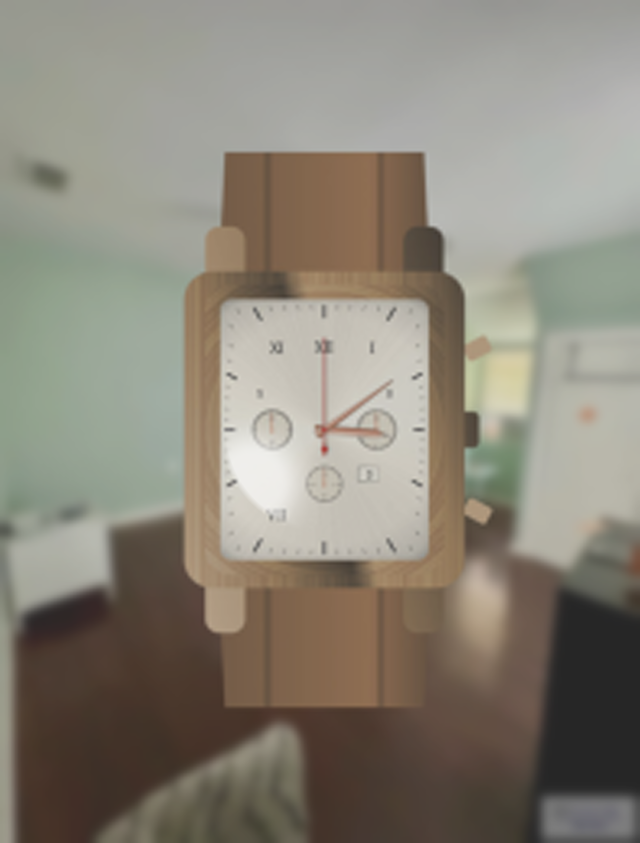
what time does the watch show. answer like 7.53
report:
3.09
